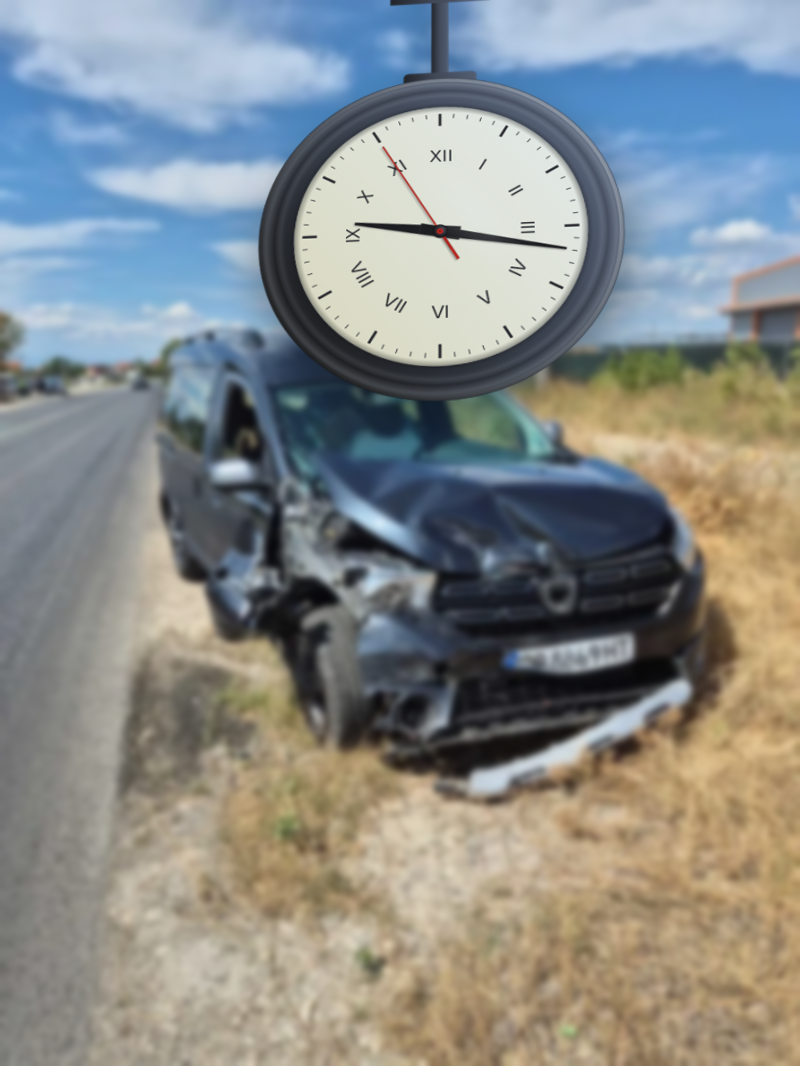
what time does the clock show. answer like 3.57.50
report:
9.16.55
